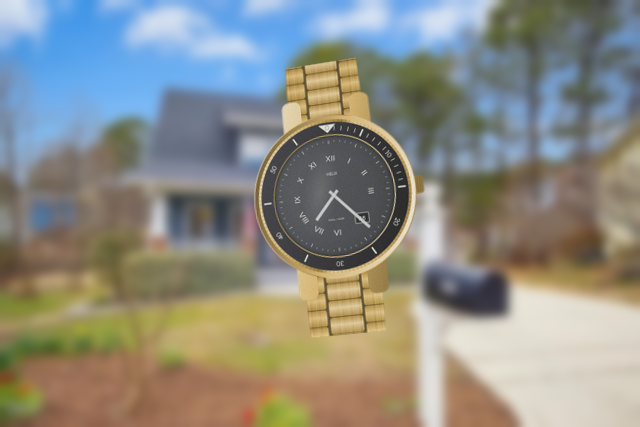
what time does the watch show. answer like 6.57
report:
7.23
